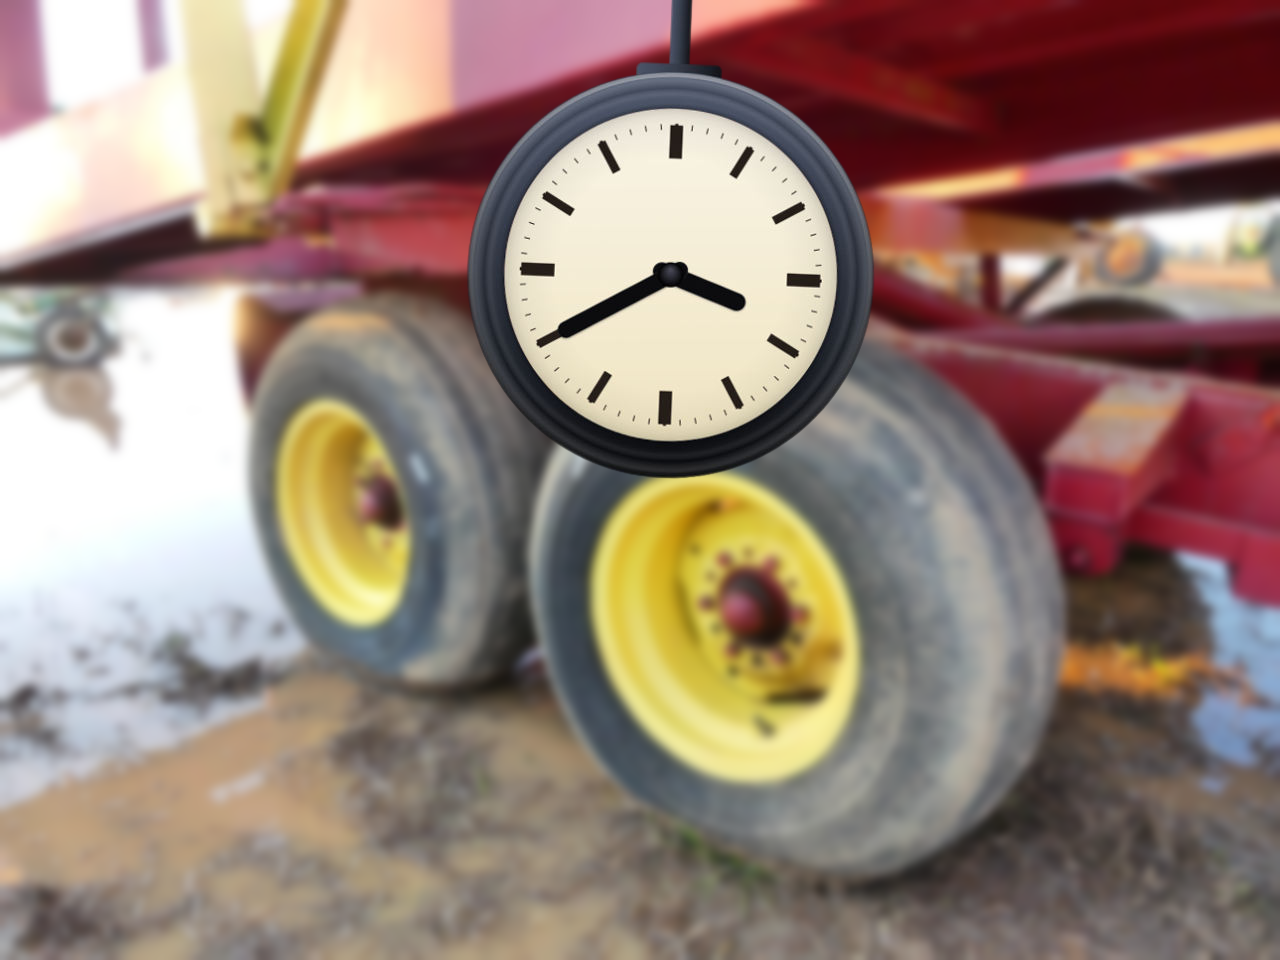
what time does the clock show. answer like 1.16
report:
3.40
